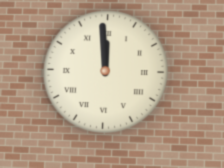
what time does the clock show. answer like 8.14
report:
11.59
